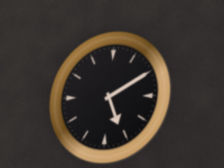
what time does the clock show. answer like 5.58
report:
5.10
